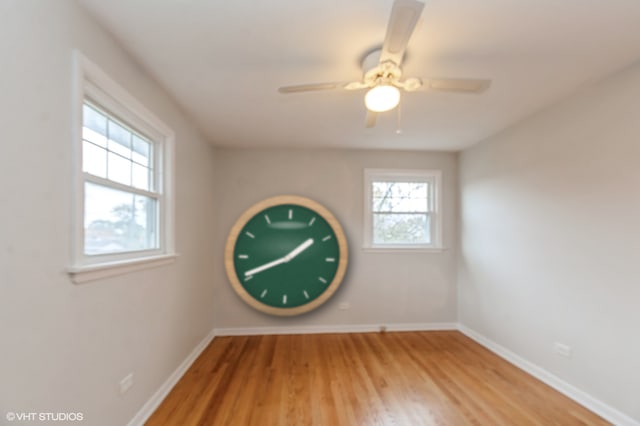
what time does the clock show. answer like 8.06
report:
1.41
